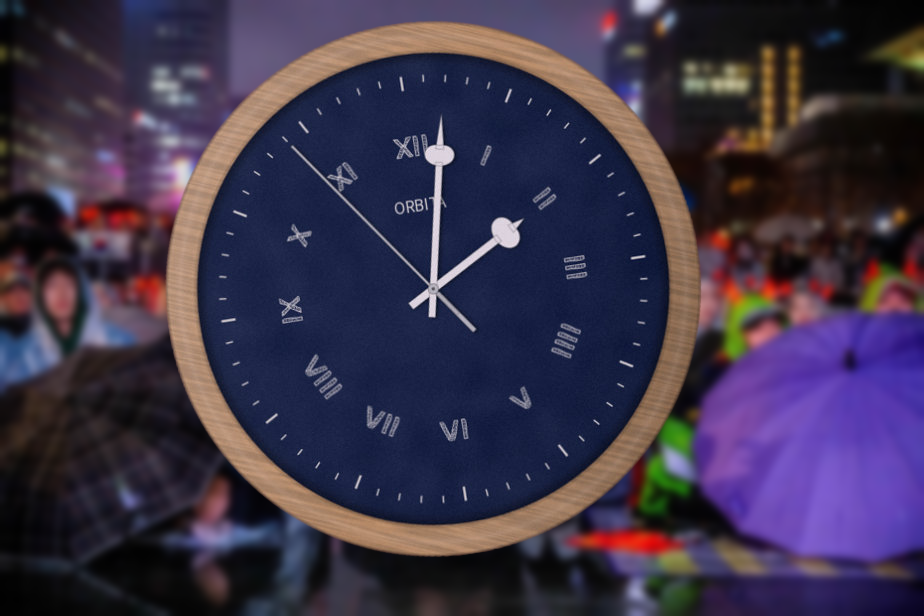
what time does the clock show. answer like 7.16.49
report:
2.01.54
